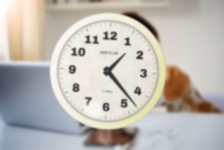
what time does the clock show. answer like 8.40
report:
1.23
